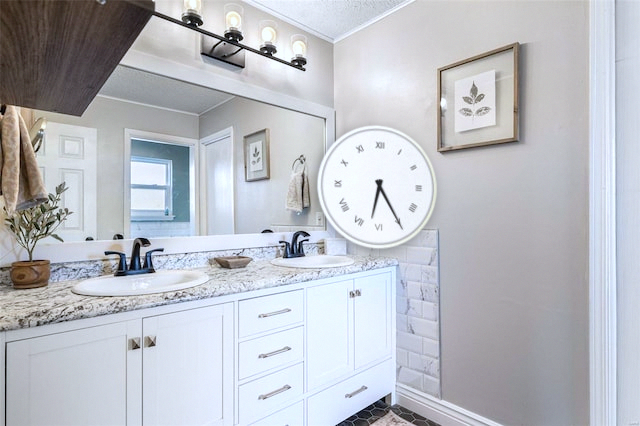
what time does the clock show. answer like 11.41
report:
6.25
